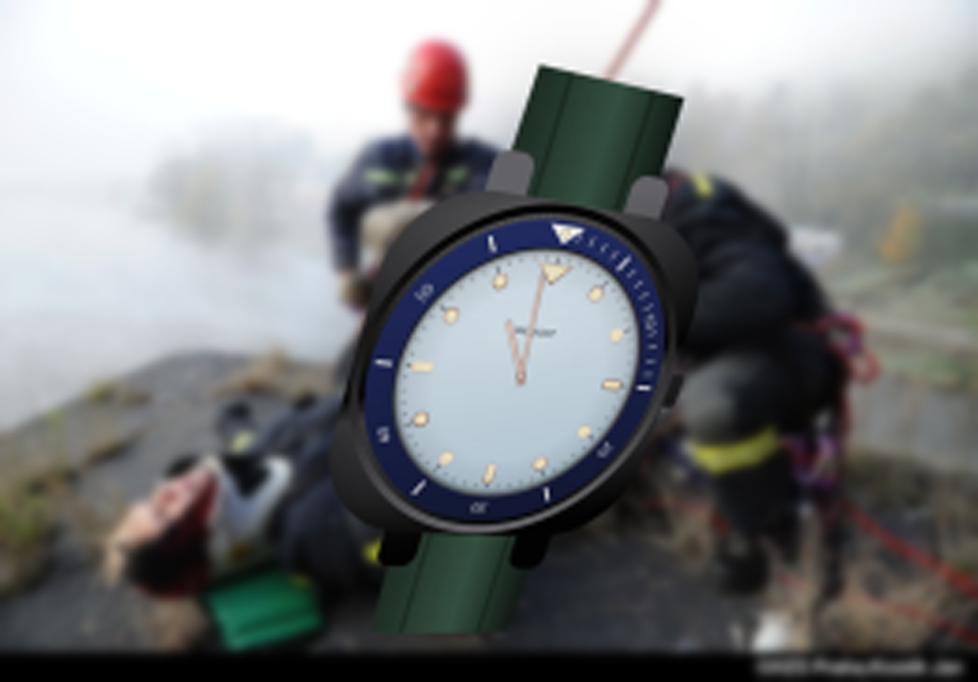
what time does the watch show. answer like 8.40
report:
10.59
